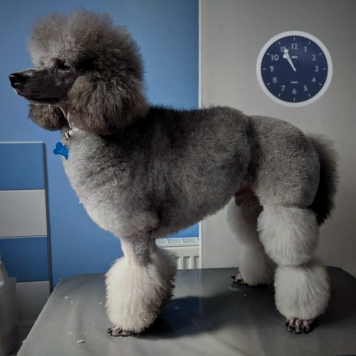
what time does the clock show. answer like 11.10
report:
10.56
